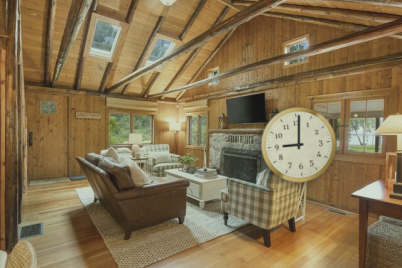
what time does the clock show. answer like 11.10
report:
9.01
